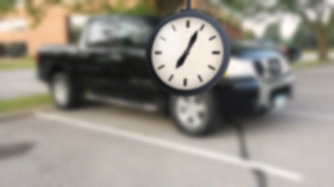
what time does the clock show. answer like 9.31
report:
7.04
